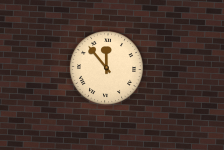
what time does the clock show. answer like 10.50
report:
11.53
